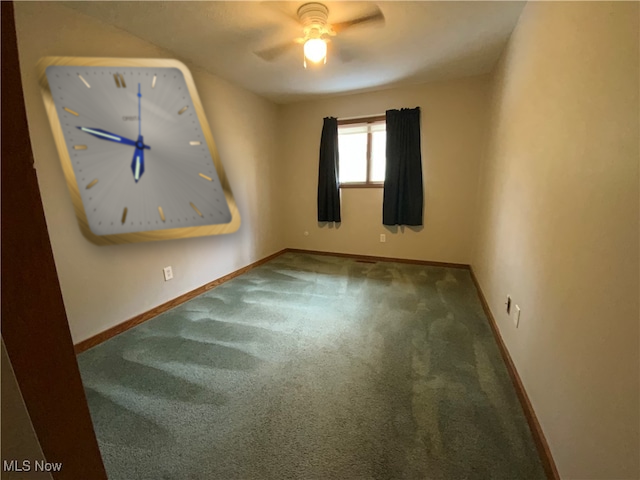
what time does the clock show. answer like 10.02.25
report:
6.48.03
